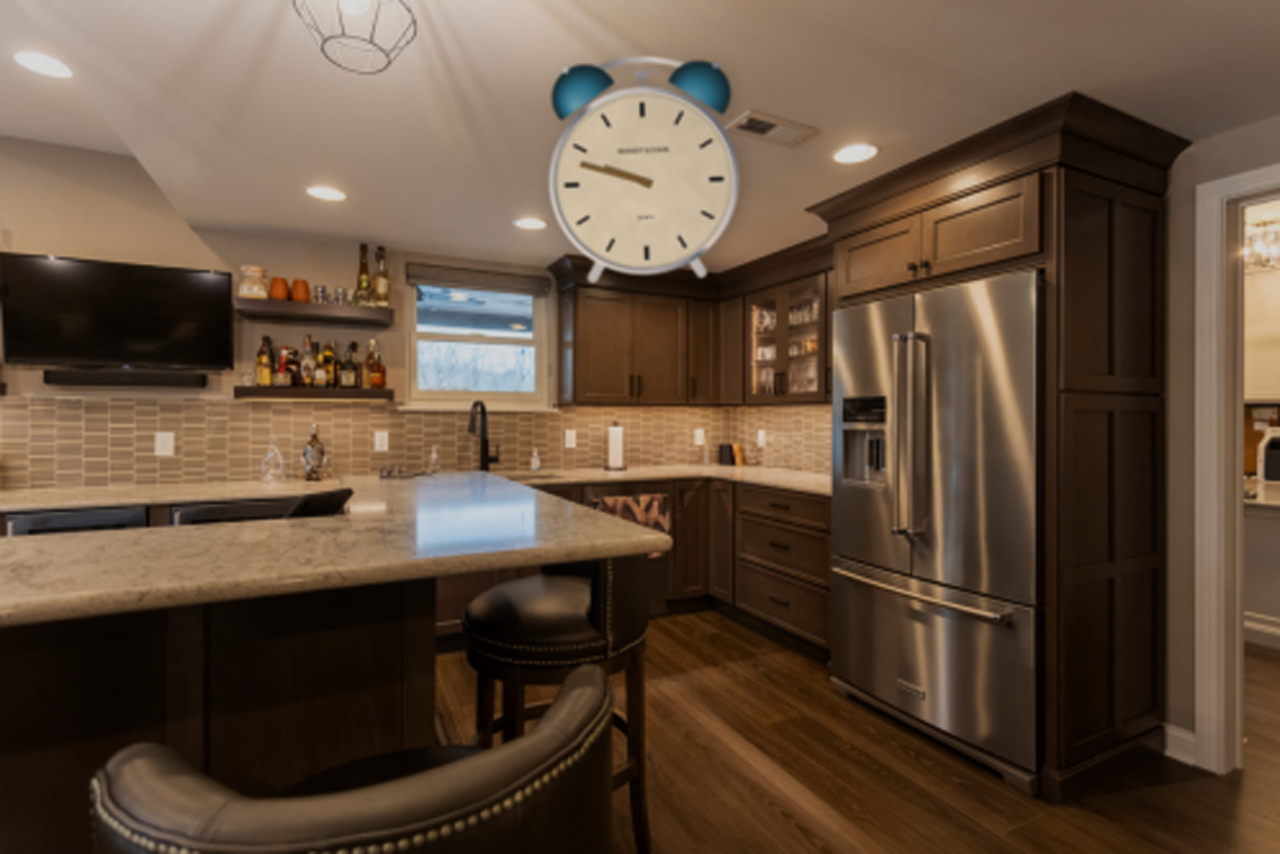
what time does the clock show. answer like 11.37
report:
9.48
